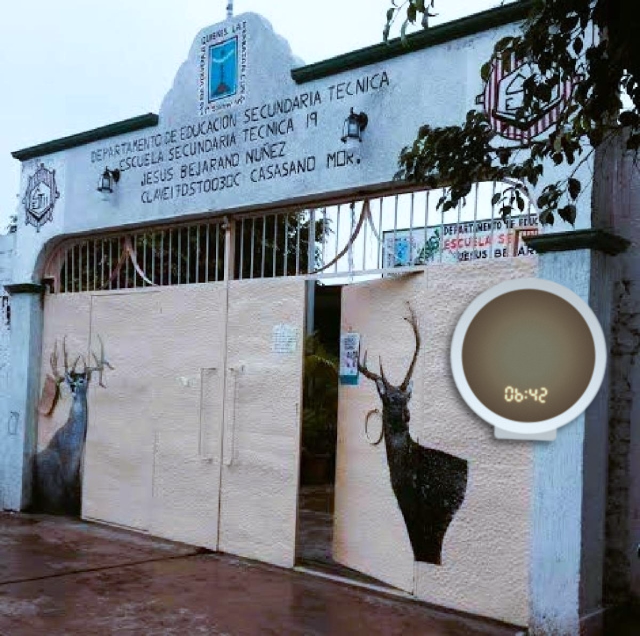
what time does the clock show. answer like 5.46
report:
6.42
